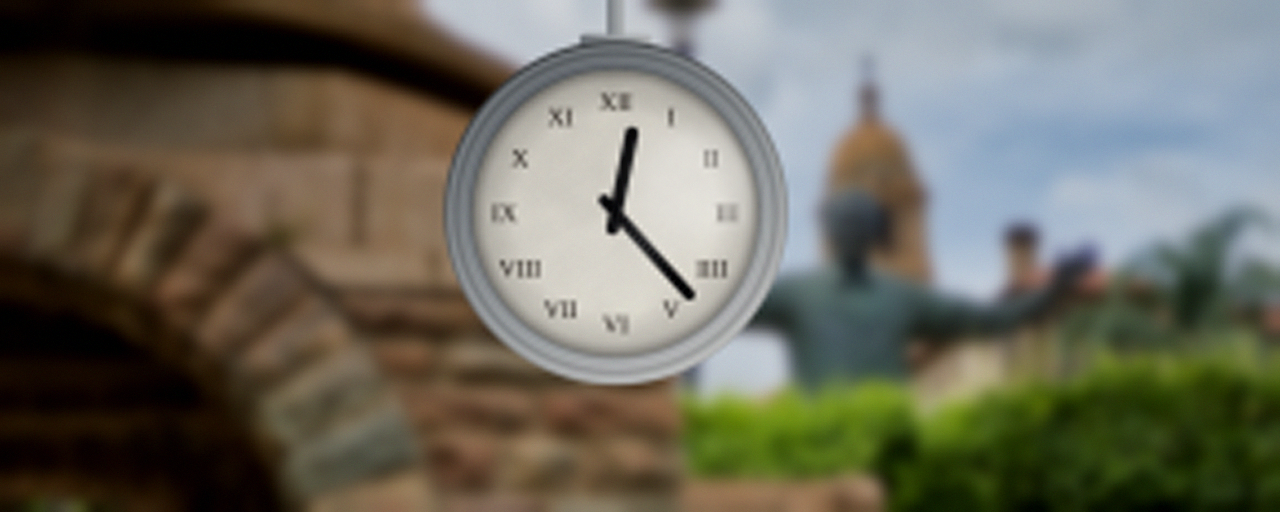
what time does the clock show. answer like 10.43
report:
12.23
